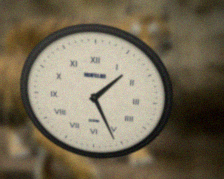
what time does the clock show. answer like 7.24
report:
1.26
